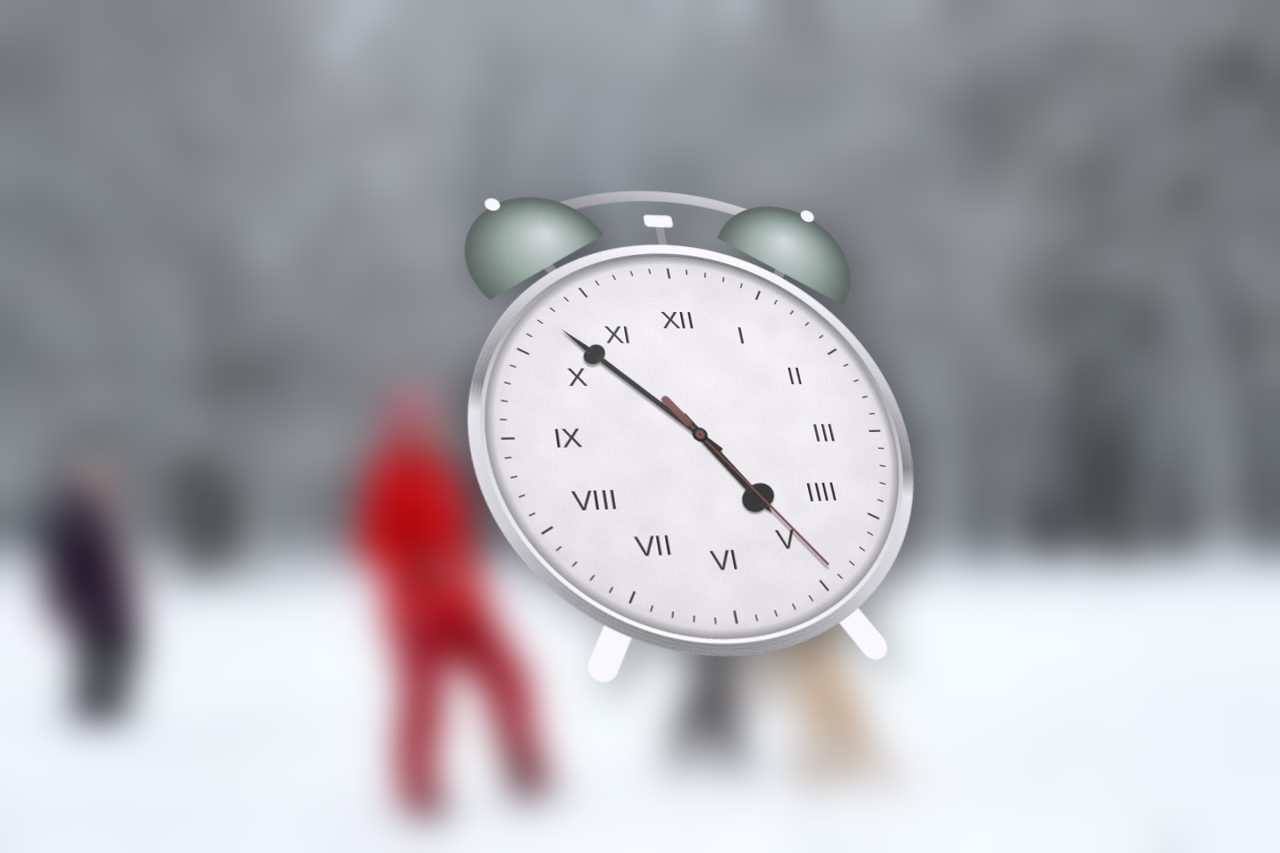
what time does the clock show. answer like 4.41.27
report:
4.52.24
